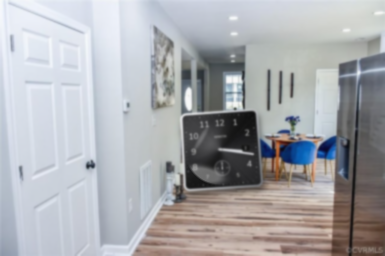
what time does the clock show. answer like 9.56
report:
3.17
